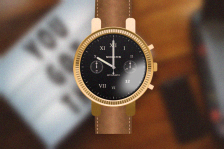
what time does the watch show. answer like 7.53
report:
10.00
